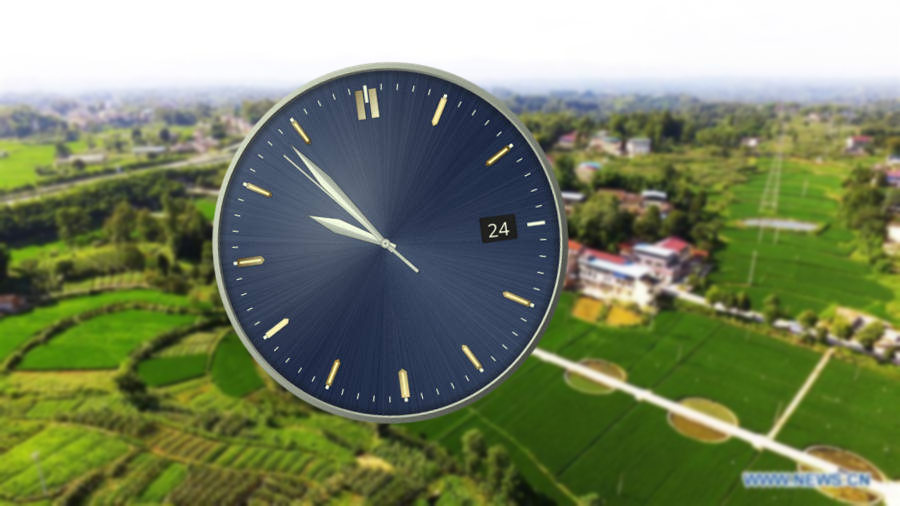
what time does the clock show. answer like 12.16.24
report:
9.53.53
